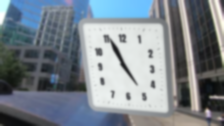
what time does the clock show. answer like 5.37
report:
4.56
